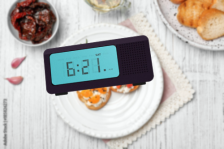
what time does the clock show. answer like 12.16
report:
6.21
